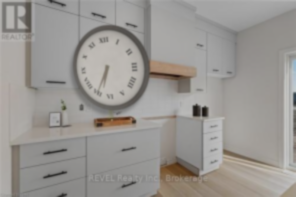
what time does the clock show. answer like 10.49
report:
6.35
